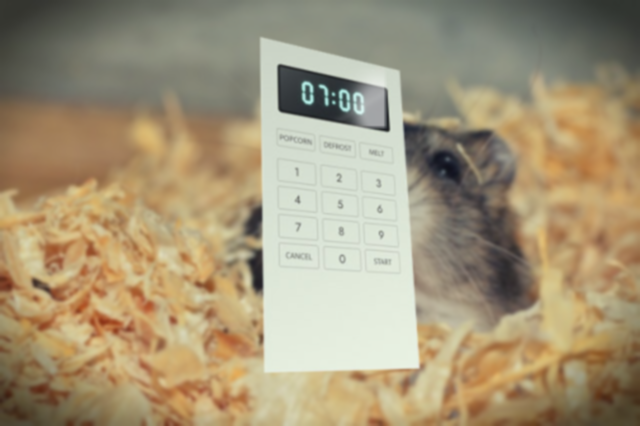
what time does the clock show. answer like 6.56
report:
7.00
